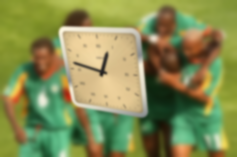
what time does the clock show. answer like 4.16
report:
12.47
